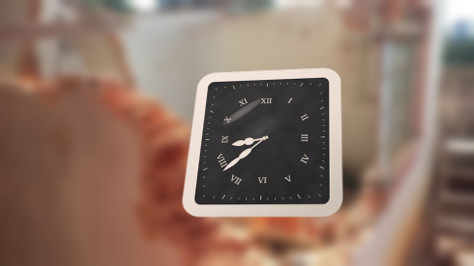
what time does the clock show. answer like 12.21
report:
8.38
